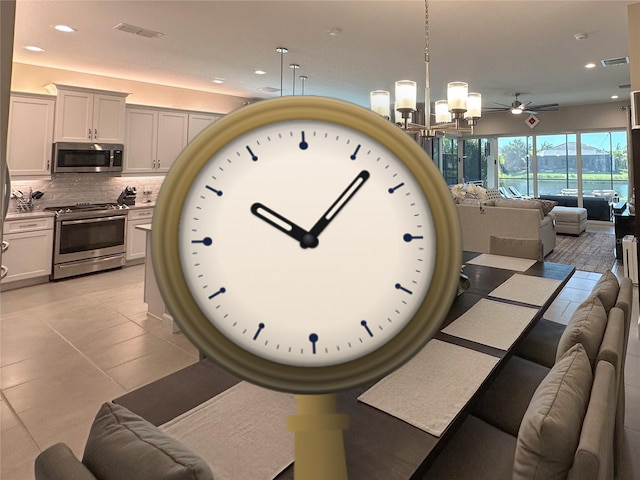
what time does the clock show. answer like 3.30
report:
10.07
